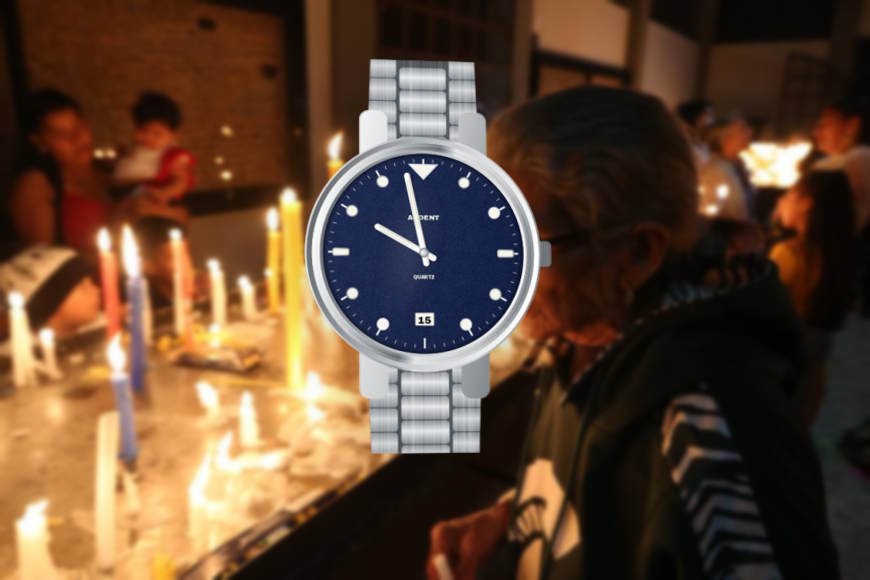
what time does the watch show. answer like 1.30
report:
9.58
